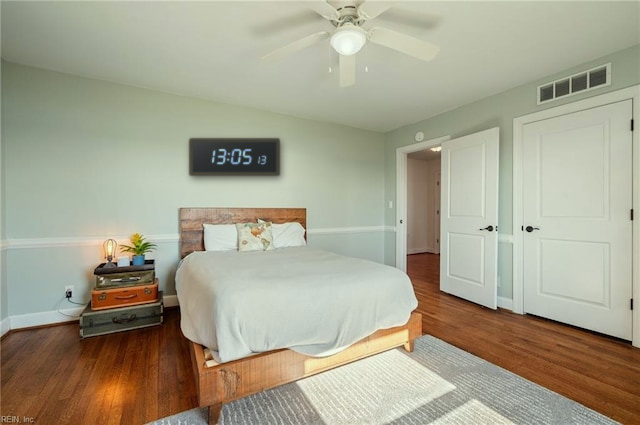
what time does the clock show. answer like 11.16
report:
13.05
